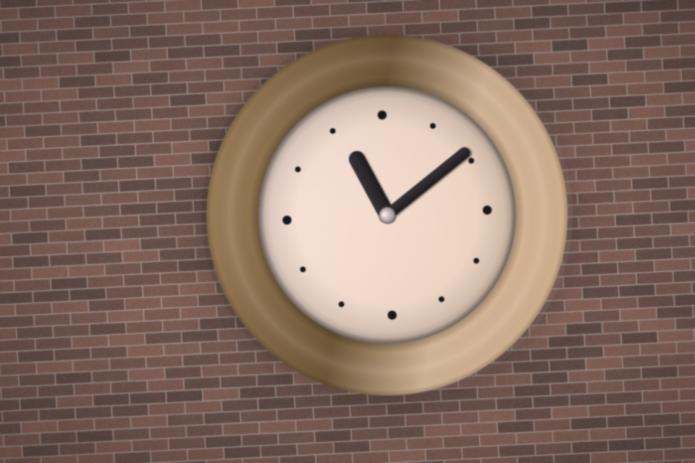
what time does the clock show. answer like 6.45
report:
11.09
